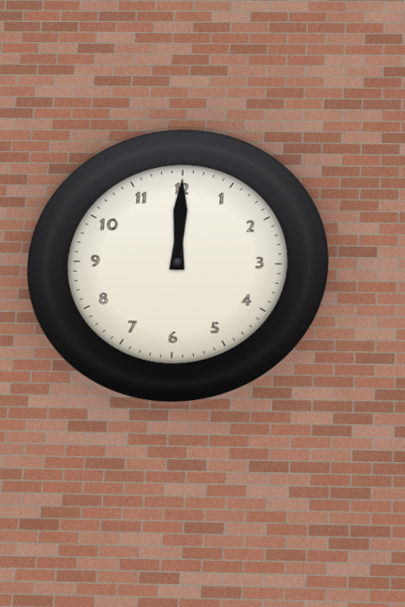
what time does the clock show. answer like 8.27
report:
12.00
